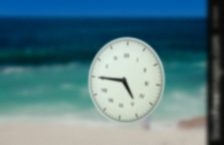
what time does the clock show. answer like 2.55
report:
4.45
